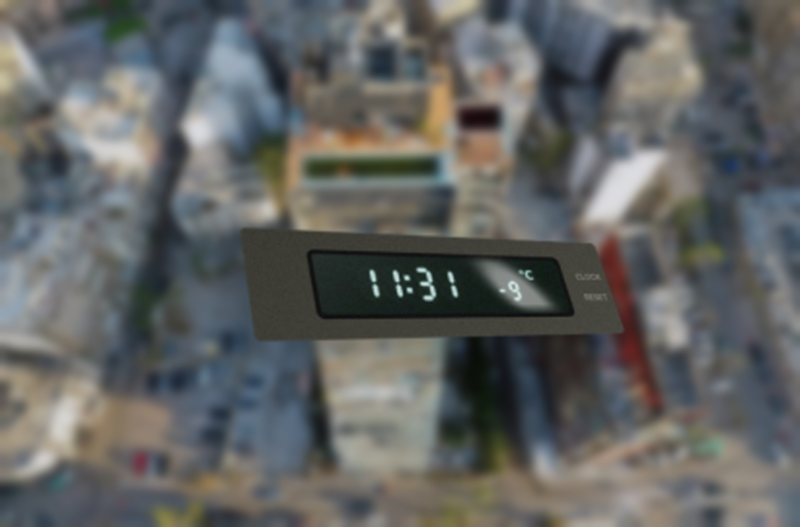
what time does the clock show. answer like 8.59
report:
11.31
